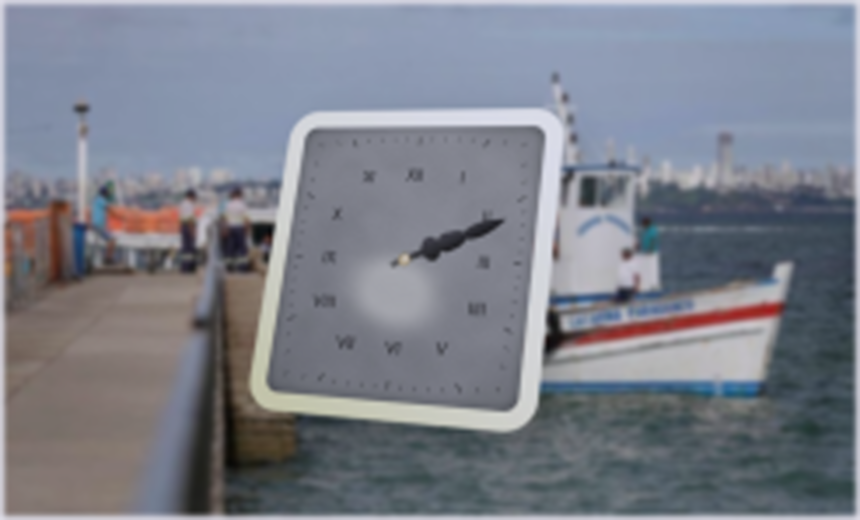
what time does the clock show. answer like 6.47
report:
2.11
